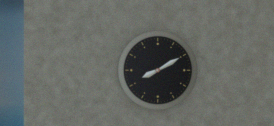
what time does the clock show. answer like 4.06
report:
8.10
